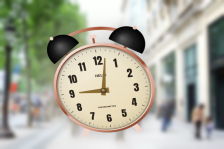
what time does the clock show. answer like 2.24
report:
9.02
